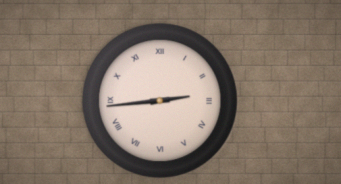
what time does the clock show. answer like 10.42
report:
2.44
